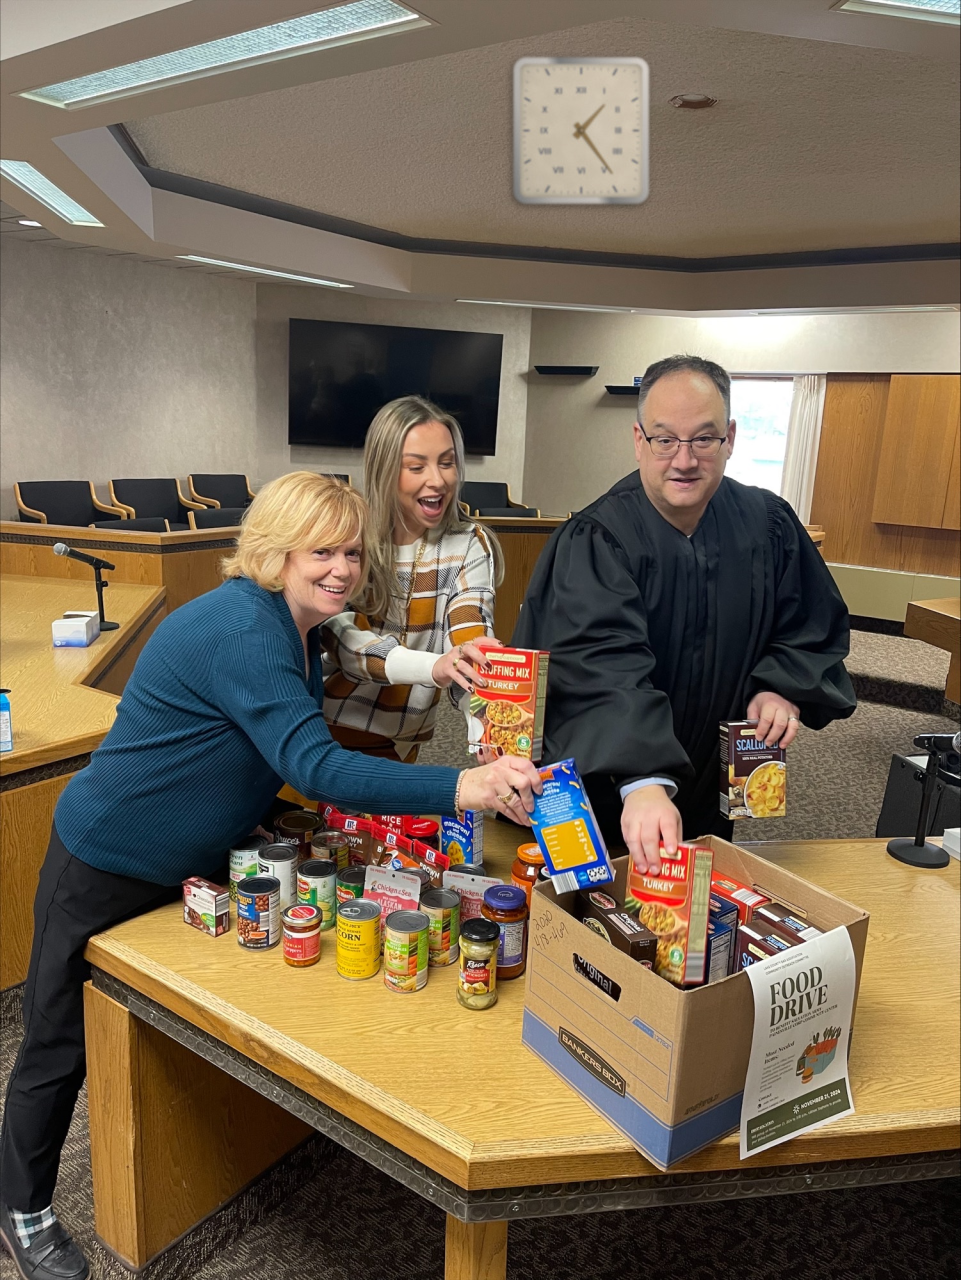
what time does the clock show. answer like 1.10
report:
1.24
